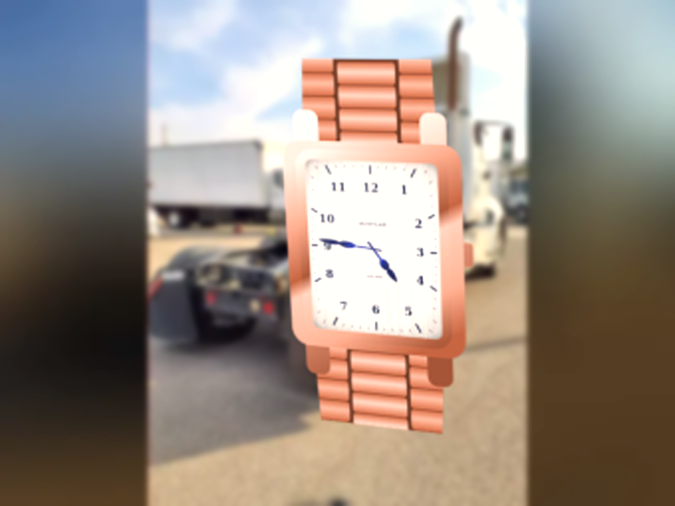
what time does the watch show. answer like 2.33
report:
4.46
